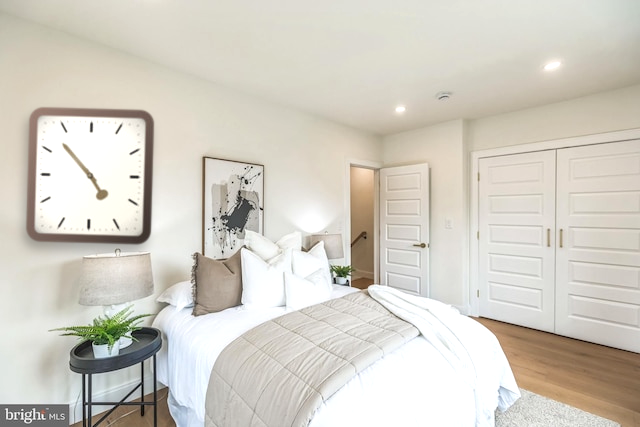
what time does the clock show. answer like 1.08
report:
4.53
